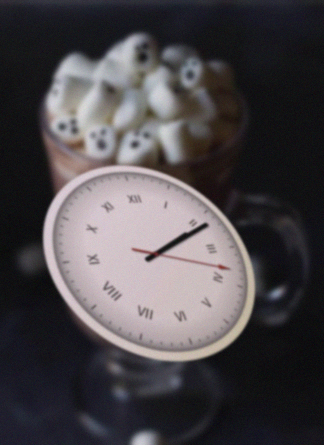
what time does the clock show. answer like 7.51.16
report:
2.11.18
